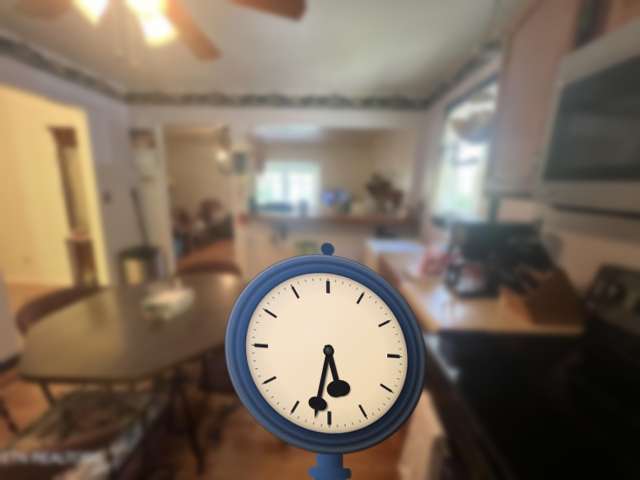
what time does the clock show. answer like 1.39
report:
5.32
